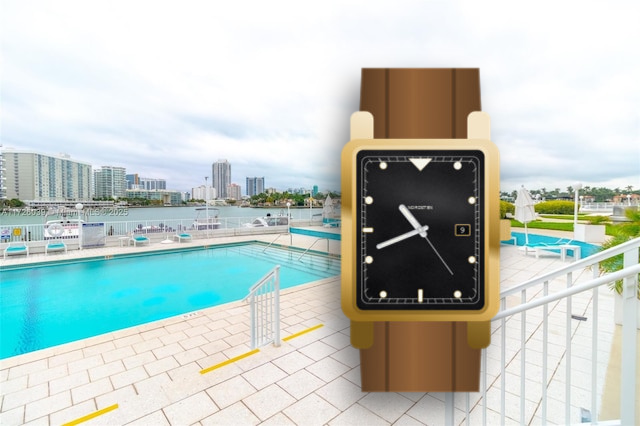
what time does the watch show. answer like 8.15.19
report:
10.41.24
